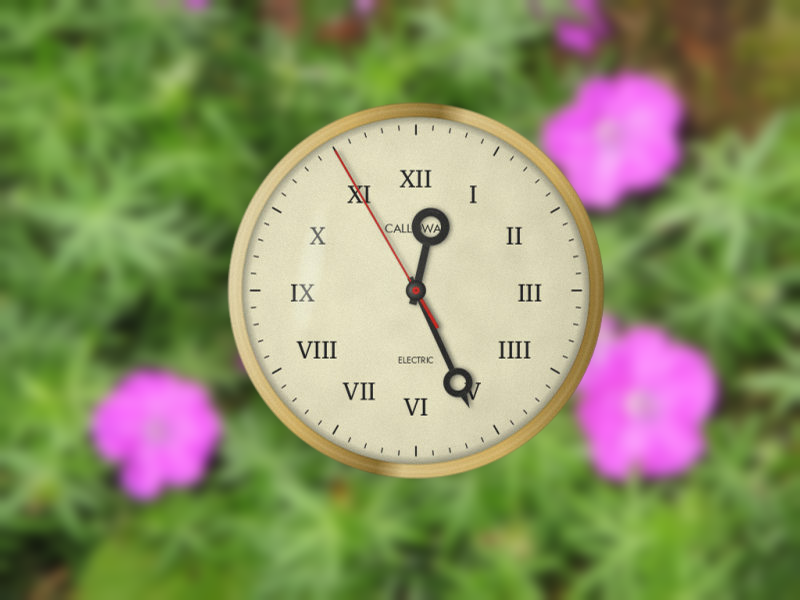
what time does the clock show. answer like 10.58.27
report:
12.25.55
